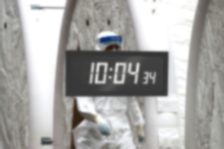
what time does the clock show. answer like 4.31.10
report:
10.04.34
